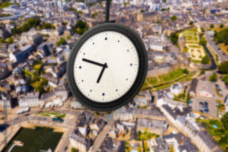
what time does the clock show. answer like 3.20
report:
6.48
